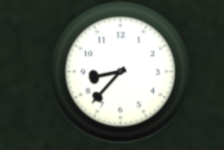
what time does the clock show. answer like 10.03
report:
8.37
